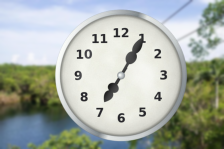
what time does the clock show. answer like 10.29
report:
7.05
